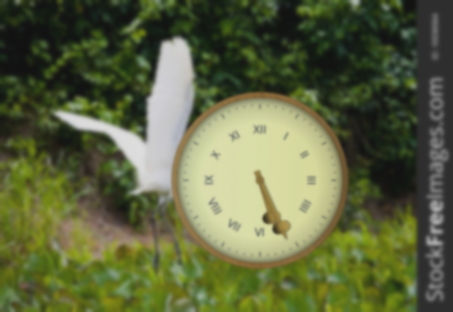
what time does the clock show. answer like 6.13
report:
5.26
